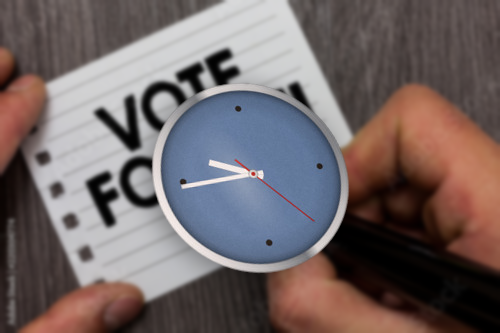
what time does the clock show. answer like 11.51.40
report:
9.44.23
